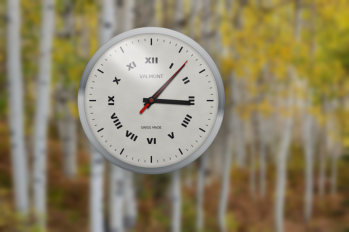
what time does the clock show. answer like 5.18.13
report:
3.07.07
